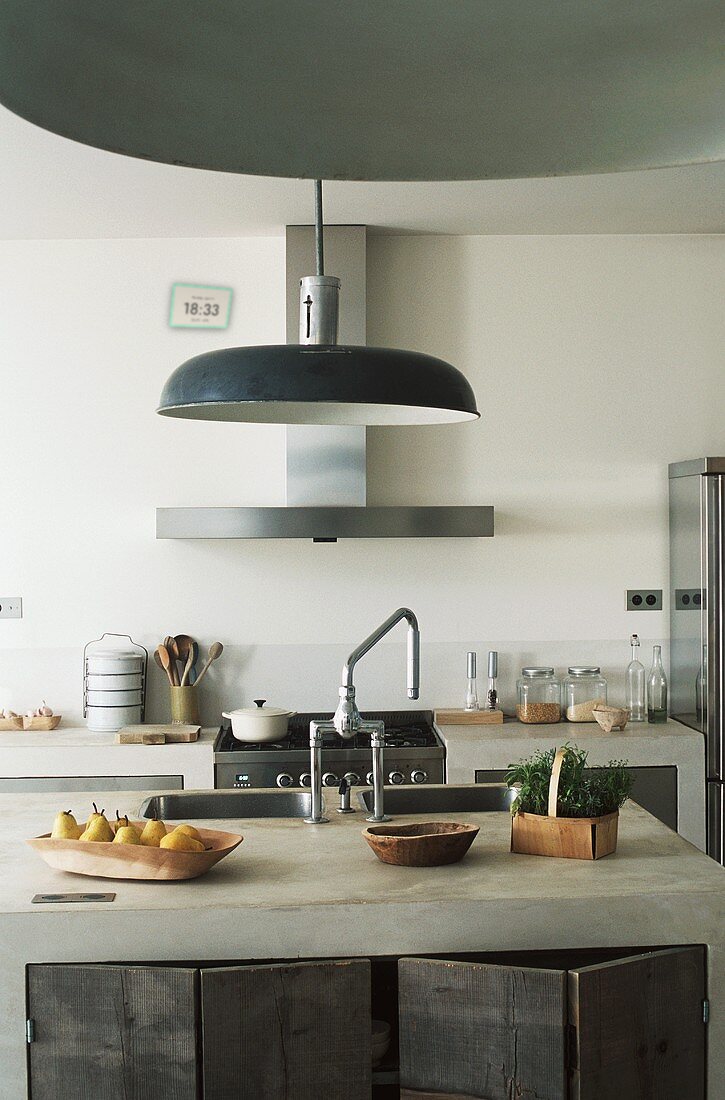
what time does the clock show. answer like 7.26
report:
18.33
